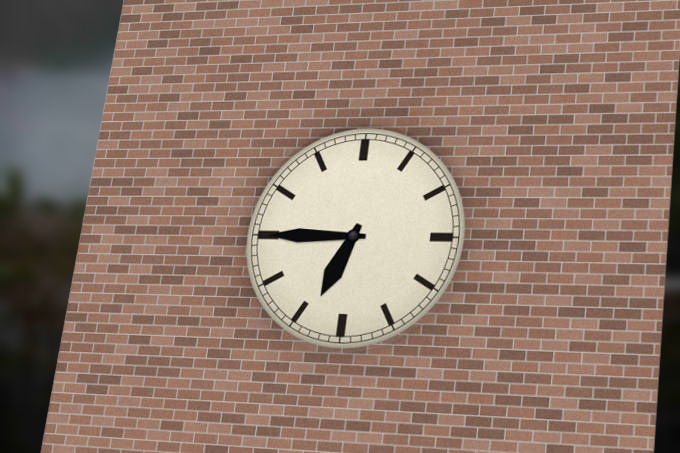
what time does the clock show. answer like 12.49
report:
6.45
